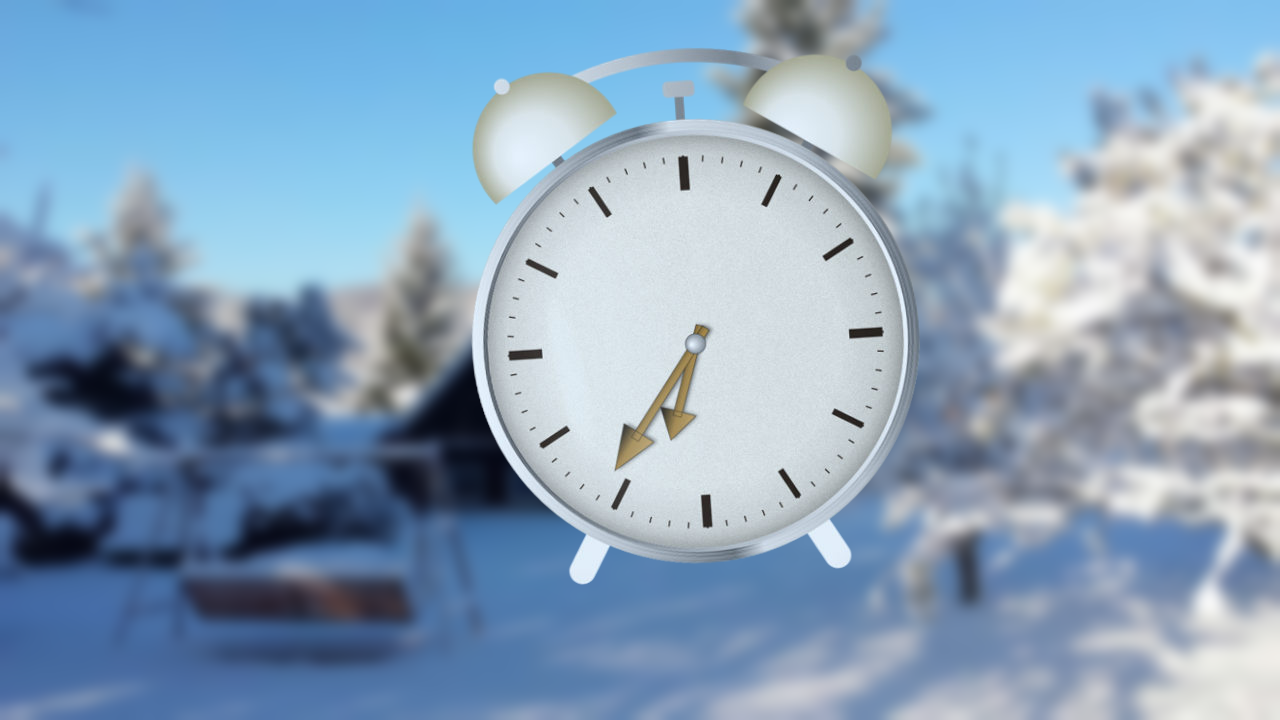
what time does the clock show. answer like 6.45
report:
6.36
